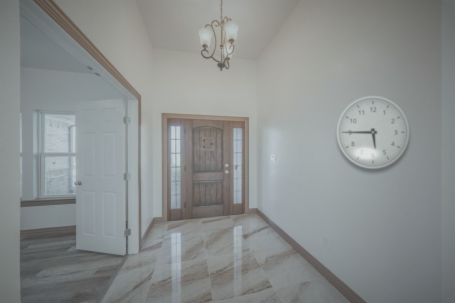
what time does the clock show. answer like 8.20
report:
5.45
